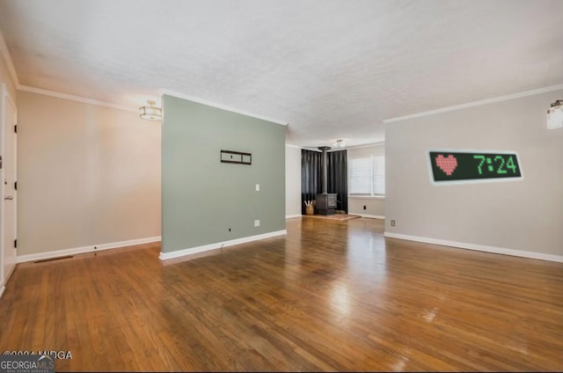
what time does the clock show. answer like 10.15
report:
7.24
